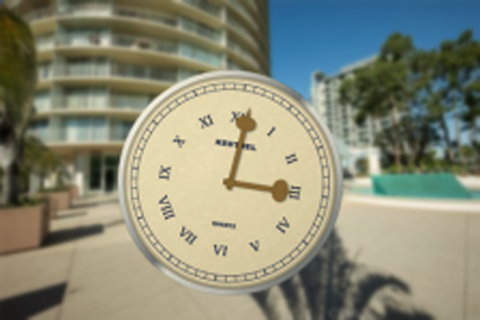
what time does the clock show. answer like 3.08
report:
3.01
